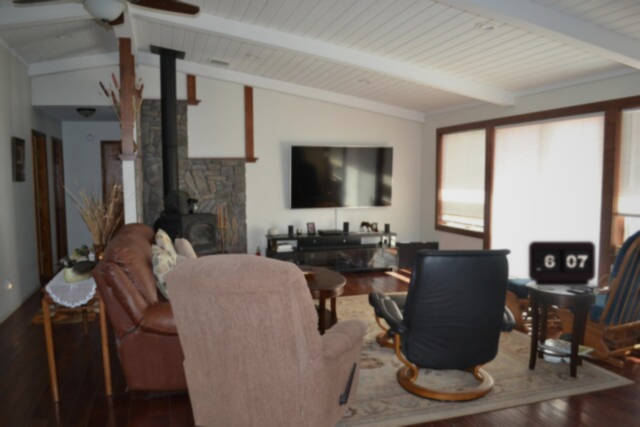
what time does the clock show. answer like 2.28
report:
6.07
